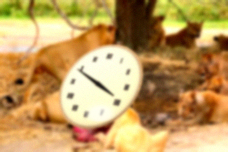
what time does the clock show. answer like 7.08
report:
3.49
